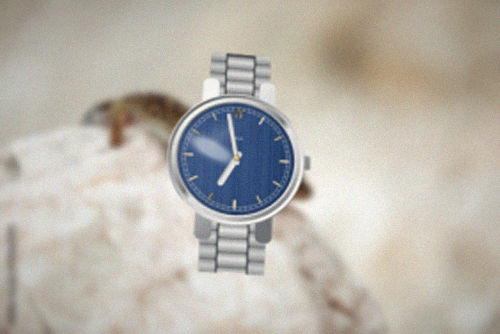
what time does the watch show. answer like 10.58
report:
6.58
